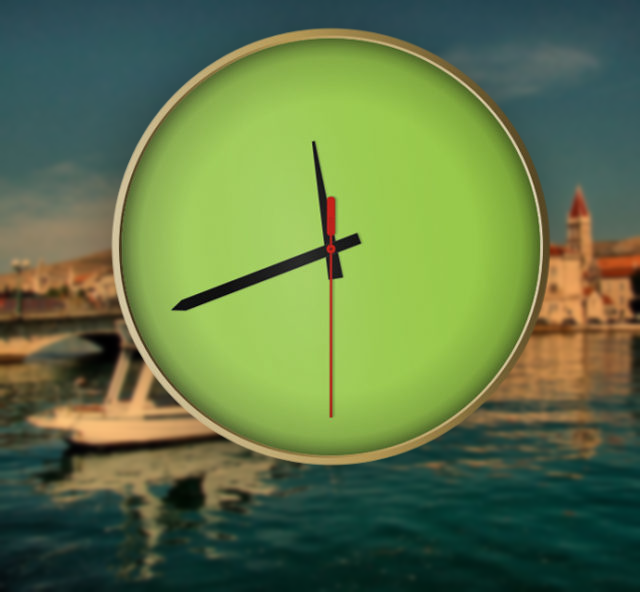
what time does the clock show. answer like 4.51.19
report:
11.41.30
